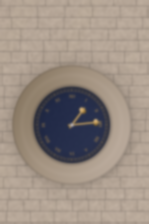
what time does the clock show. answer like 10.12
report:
1.14
